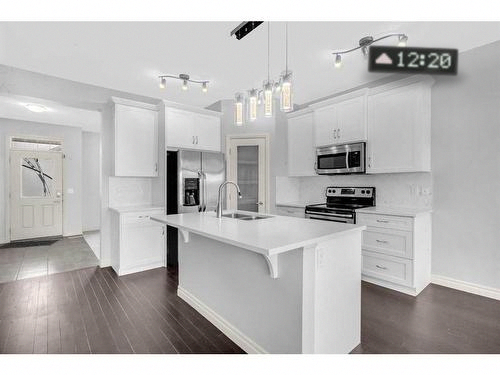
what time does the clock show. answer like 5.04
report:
12.20
